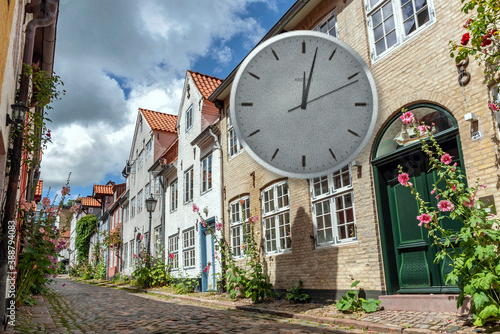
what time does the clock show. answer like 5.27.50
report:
12.02.11
